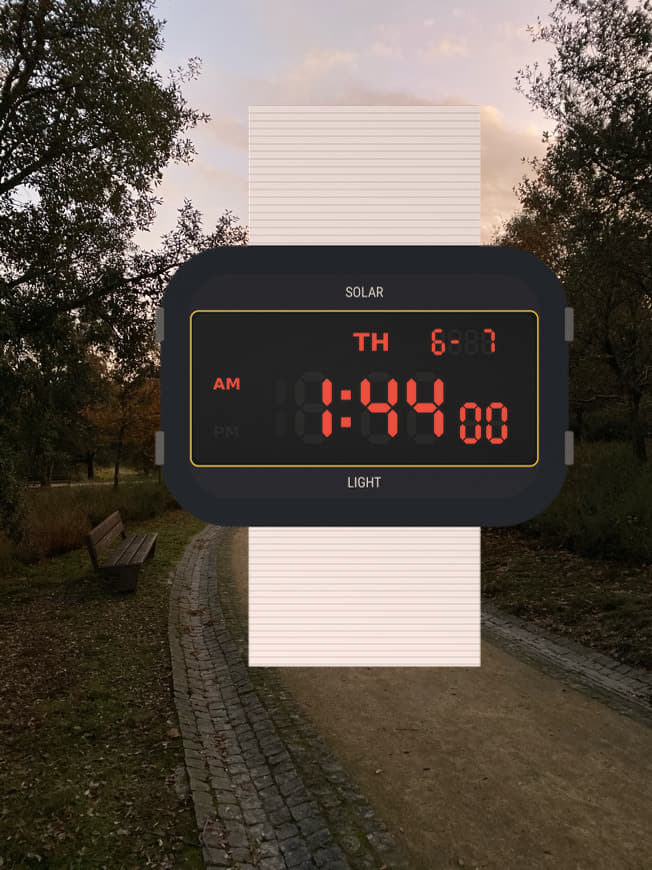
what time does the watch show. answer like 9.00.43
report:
1.44.00
